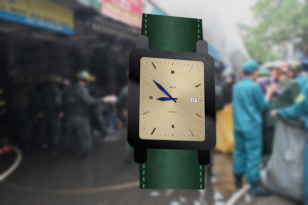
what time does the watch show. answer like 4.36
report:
8.52
